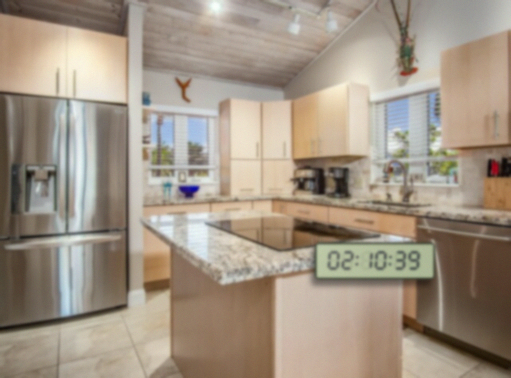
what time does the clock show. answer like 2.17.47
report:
2.10.39
